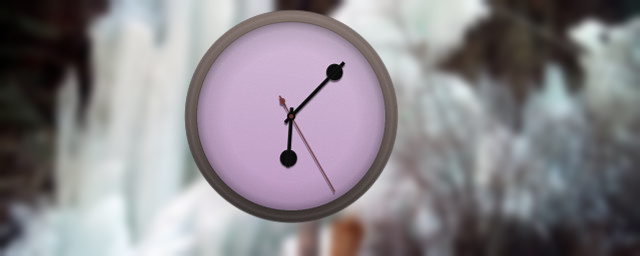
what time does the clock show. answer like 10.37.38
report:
6.07.25
